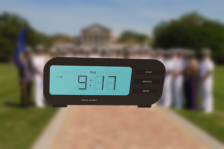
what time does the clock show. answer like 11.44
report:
9.17
